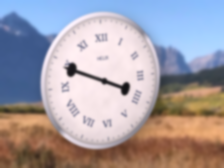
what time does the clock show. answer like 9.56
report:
3.49
